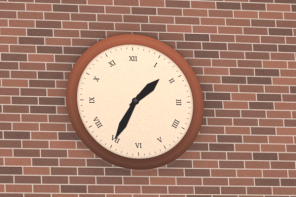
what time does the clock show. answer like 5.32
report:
1.35
